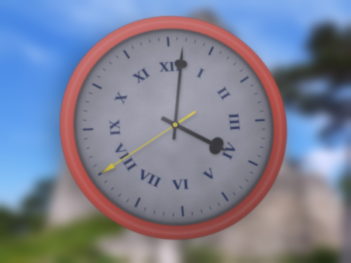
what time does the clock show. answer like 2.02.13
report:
4.01.40
